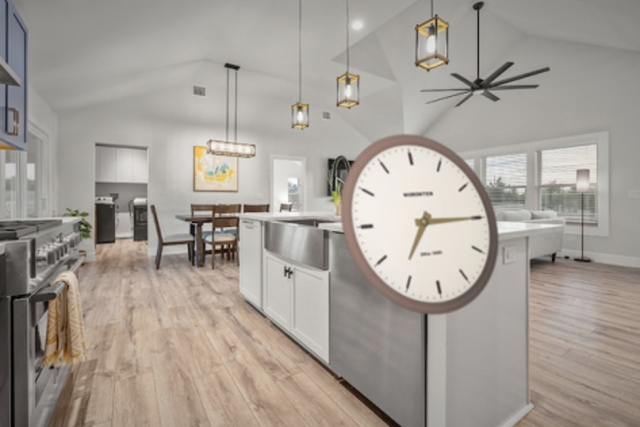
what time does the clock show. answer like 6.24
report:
7.15
